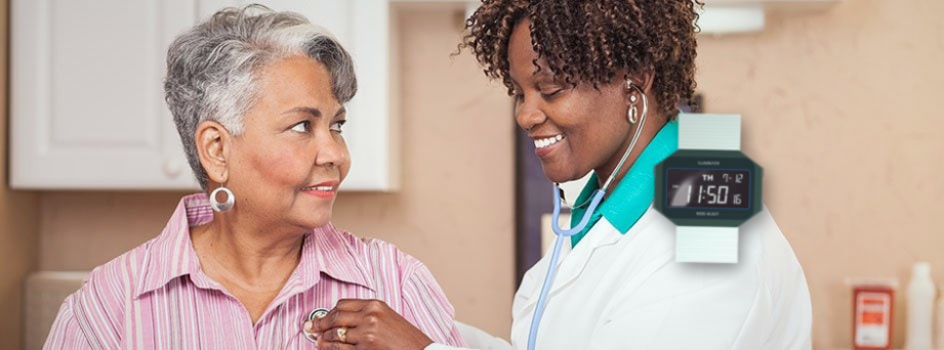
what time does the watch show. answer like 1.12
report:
11.50
